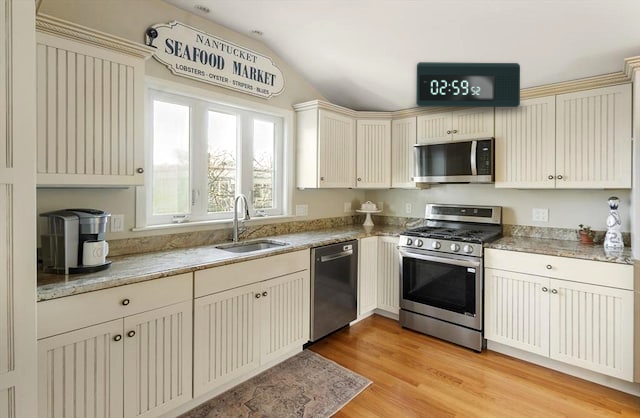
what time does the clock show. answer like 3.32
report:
2.59
